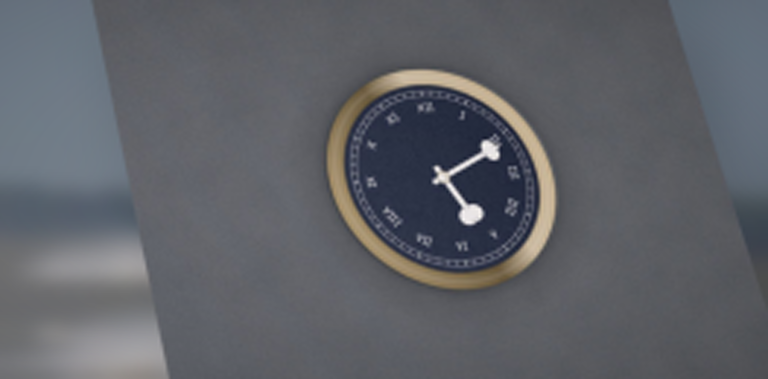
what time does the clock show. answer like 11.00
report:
5.11
